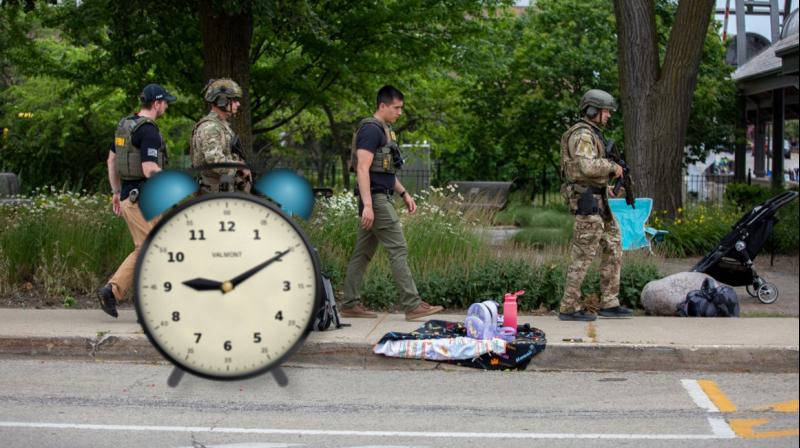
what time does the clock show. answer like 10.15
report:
9.10
